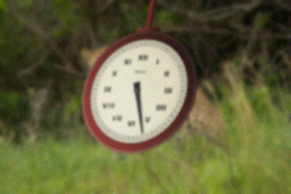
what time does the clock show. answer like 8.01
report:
5.27
